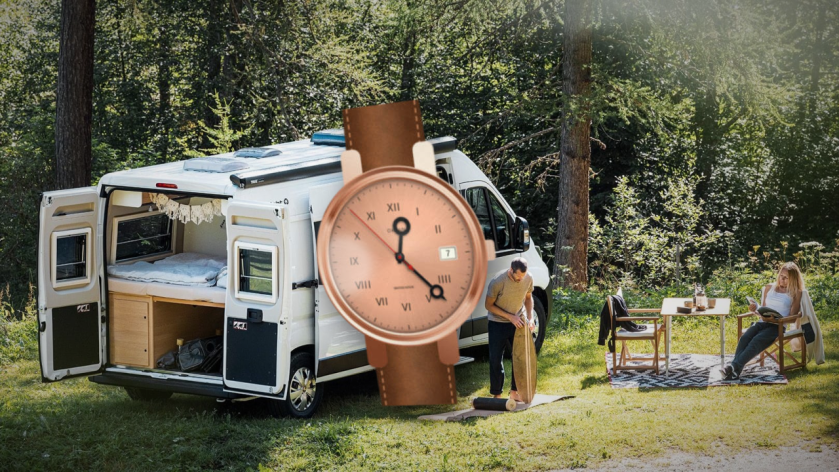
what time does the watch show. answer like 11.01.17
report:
12.22.53
